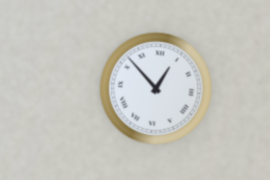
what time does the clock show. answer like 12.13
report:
12.52
